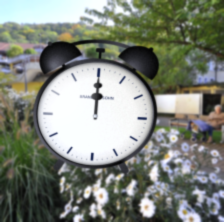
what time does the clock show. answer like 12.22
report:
12.00
